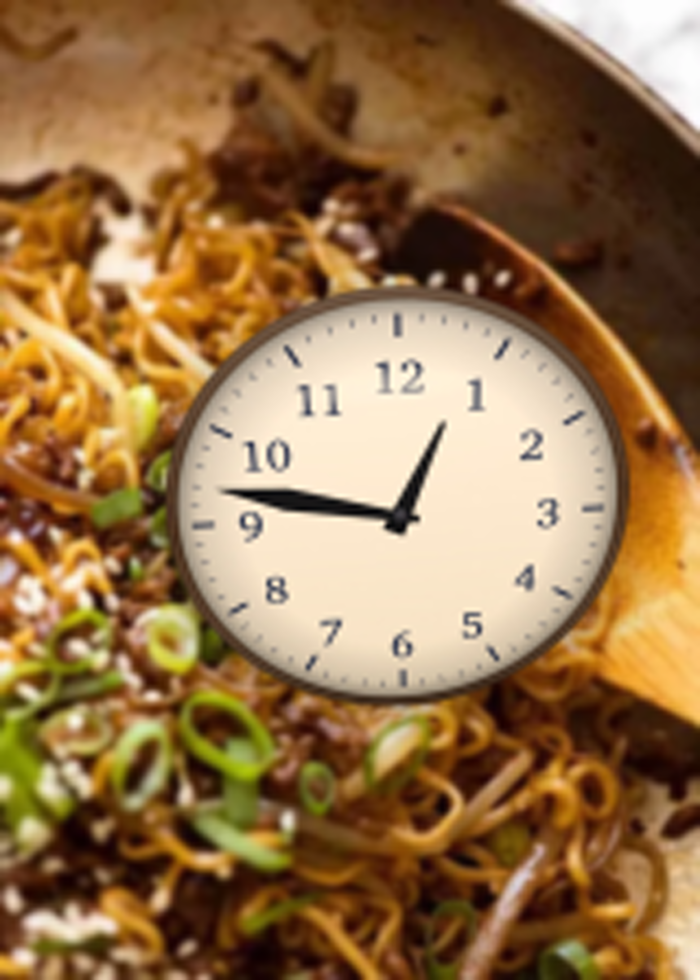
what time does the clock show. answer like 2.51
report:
12.47
